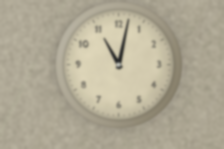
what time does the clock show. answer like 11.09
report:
11.02
